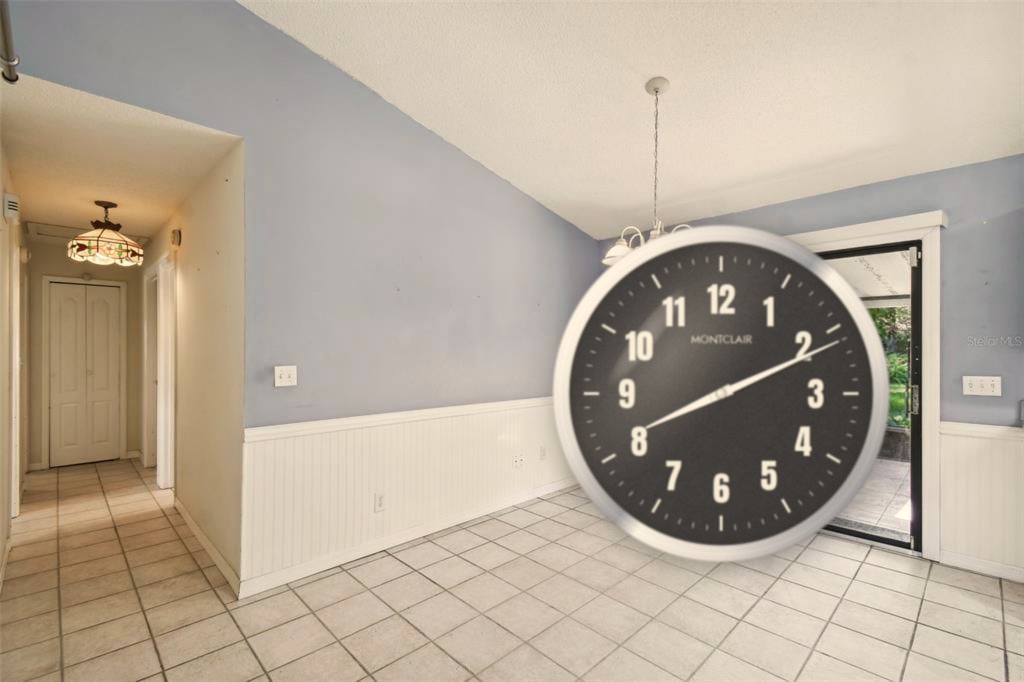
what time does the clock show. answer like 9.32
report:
8.11
